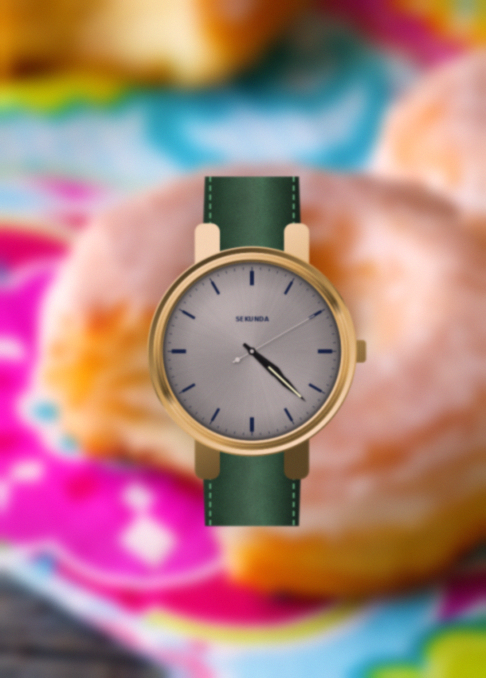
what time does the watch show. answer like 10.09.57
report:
4.22.10
